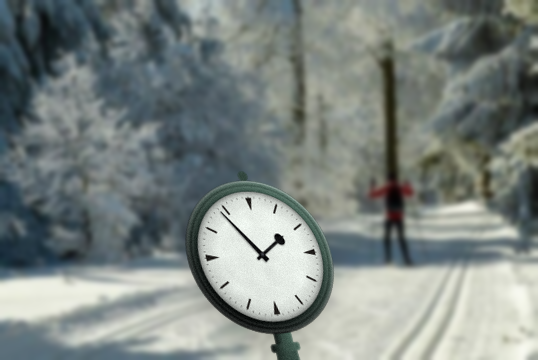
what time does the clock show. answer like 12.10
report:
1.54
